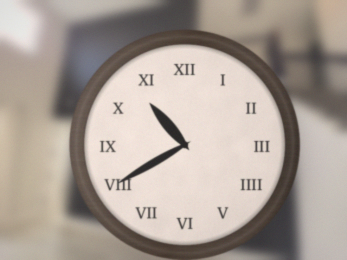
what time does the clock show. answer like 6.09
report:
10.40
